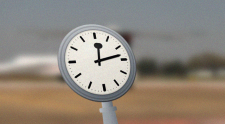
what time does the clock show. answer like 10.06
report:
12.13
